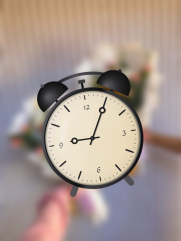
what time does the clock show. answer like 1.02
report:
9.05
